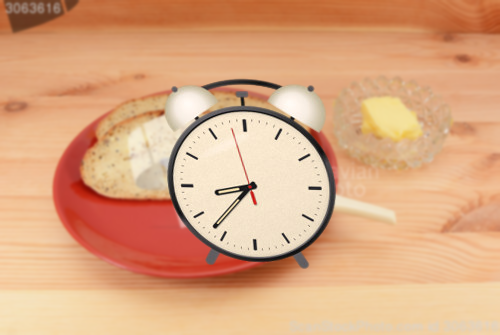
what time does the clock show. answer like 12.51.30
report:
8.36.58
